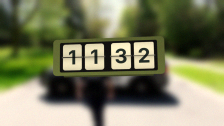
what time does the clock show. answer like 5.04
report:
11.32
